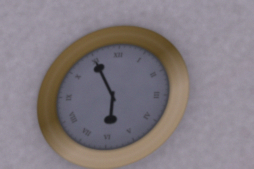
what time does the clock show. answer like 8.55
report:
5.55
